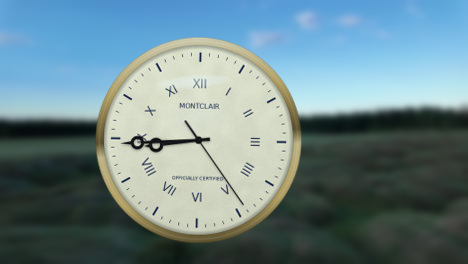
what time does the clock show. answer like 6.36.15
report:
8.44.24
